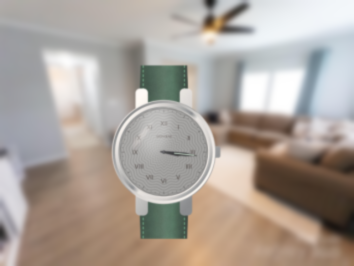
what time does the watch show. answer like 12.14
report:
3.16
